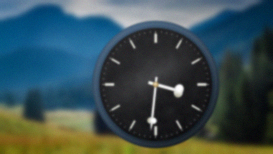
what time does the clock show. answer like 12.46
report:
3.31
